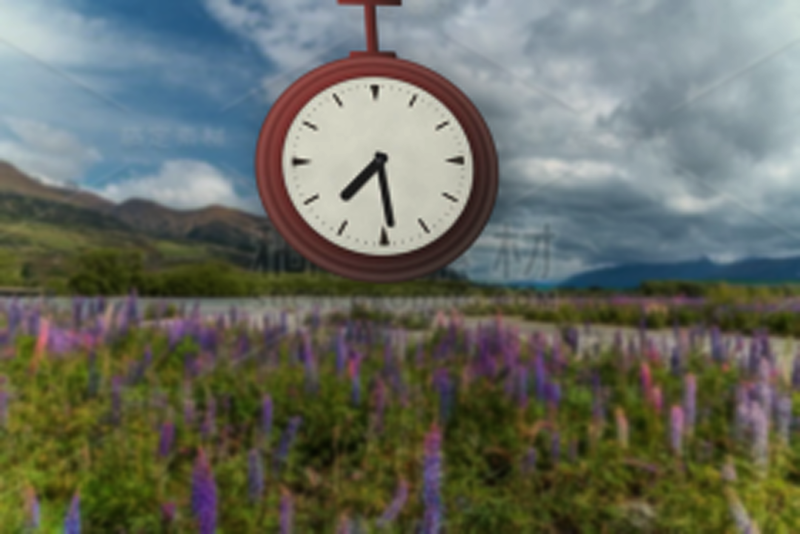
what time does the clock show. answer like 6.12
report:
7.29
